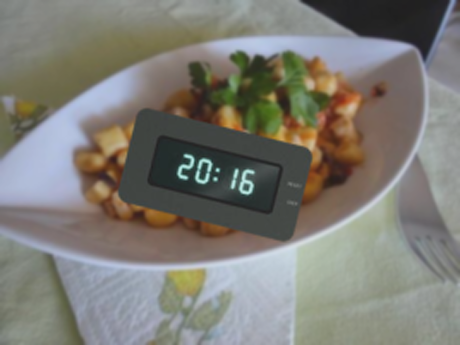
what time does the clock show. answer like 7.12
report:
20.16
